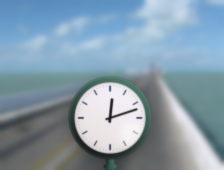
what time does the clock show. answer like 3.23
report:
12.12
